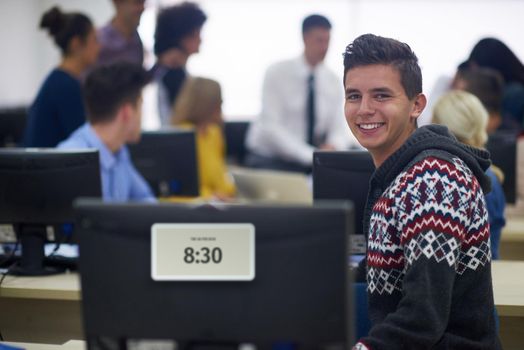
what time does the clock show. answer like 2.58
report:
8.30
